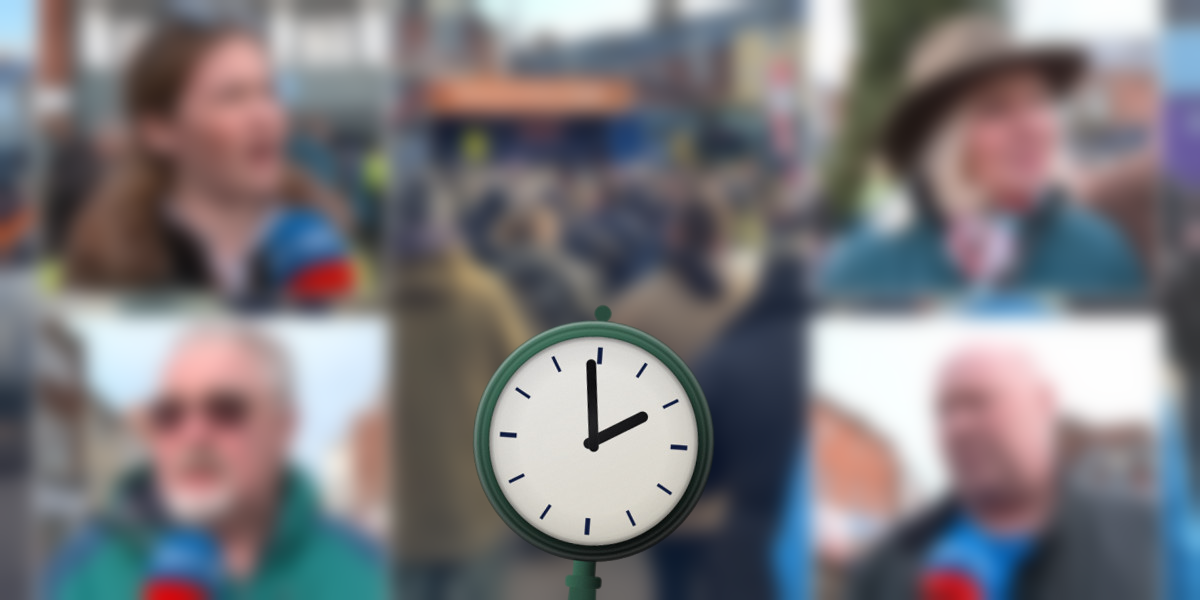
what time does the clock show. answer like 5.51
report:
1.59
